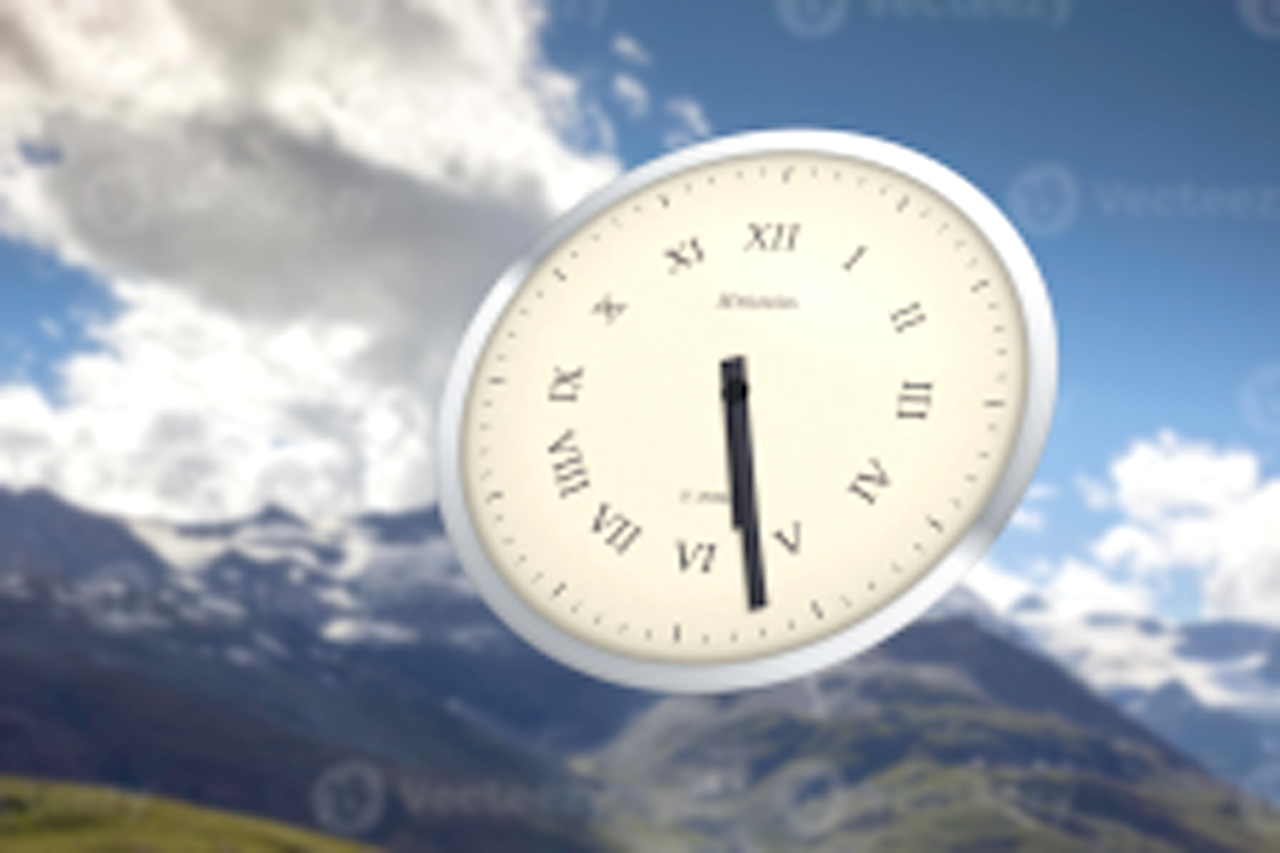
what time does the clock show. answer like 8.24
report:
5.27
